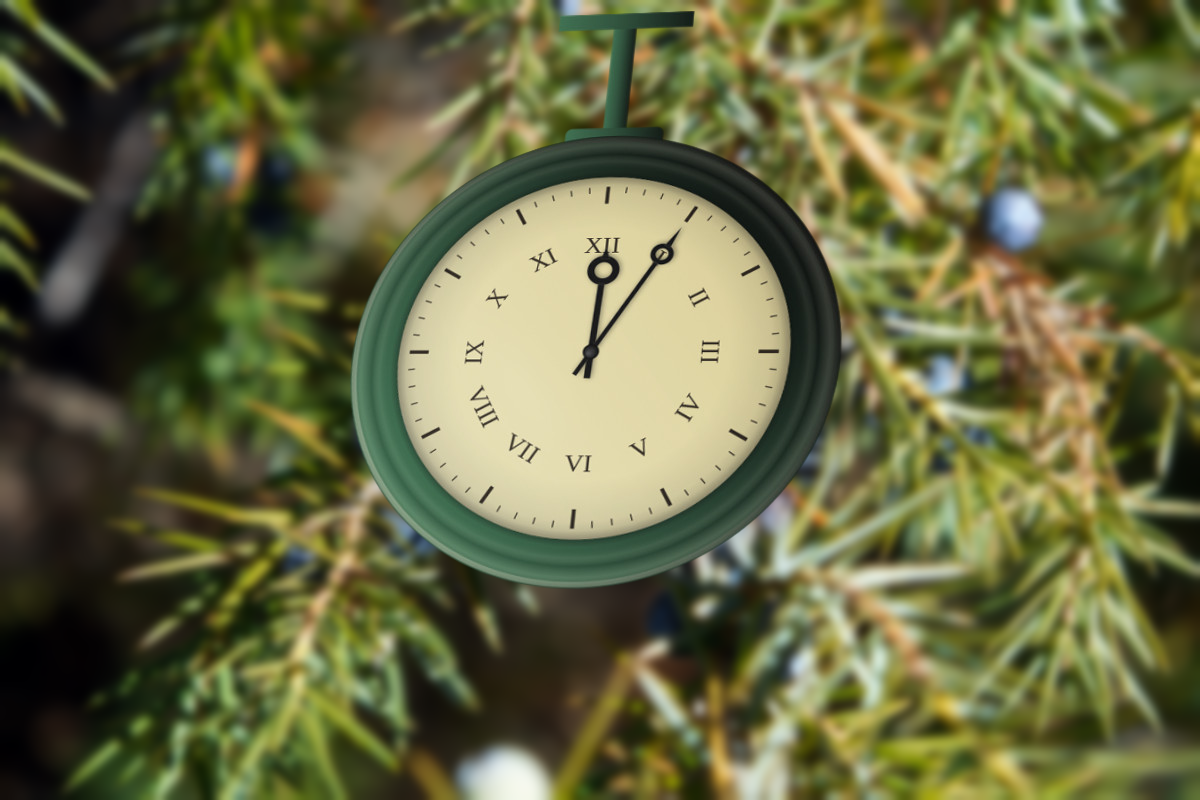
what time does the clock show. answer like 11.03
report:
12.05
